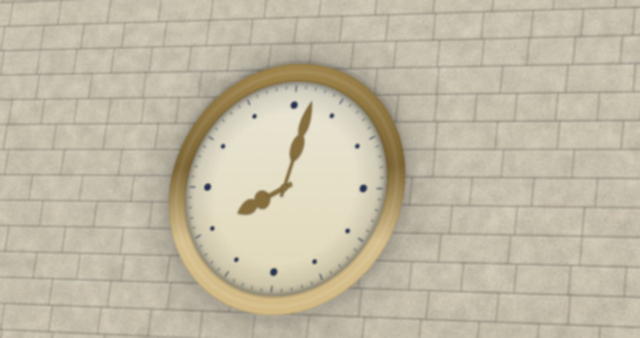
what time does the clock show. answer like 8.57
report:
8.02
